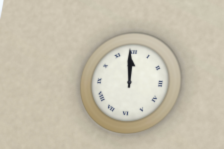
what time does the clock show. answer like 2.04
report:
11.59
